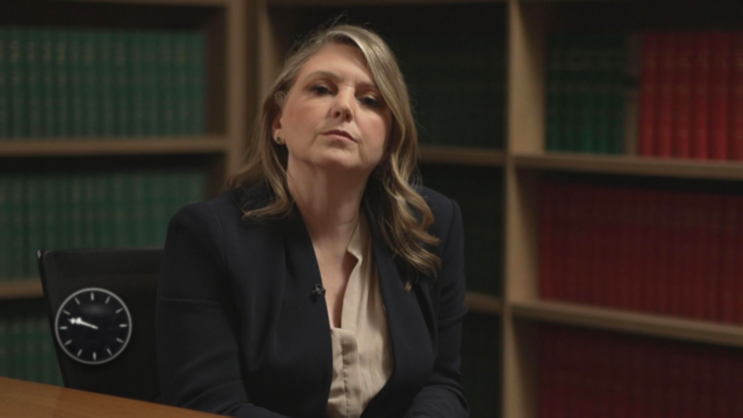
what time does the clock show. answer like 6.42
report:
9.48
